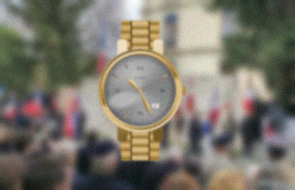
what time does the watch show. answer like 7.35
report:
10.26
